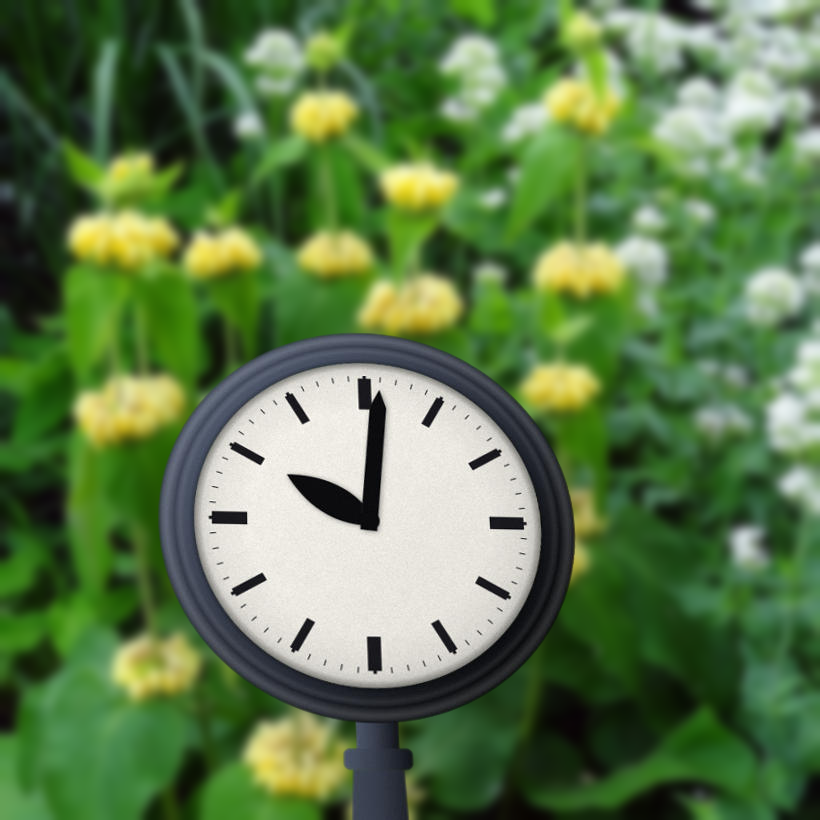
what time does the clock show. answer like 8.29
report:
10.01
